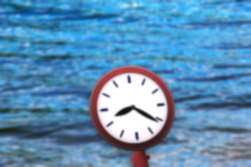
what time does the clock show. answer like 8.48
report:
8.21
